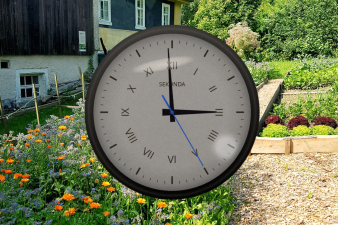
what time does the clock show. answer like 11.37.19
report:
2.59.25
